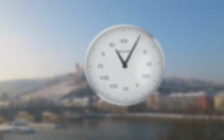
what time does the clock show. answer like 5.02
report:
11.05
